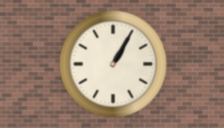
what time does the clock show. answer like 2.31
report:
1.05
